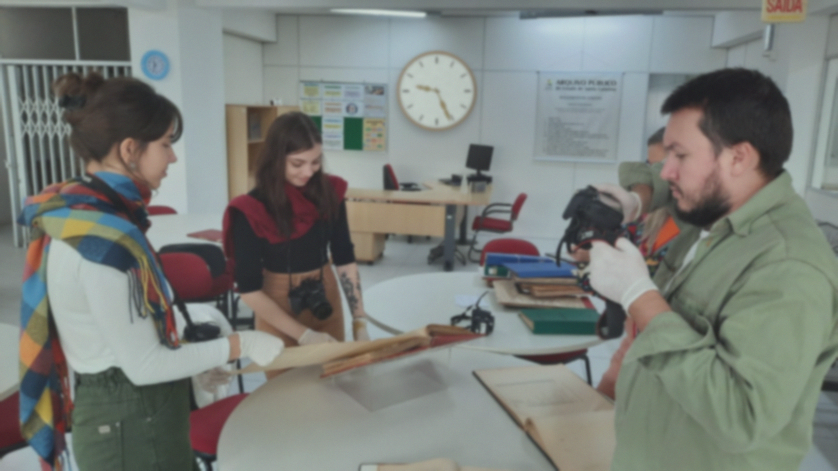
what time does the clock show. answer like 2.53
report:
9.26
